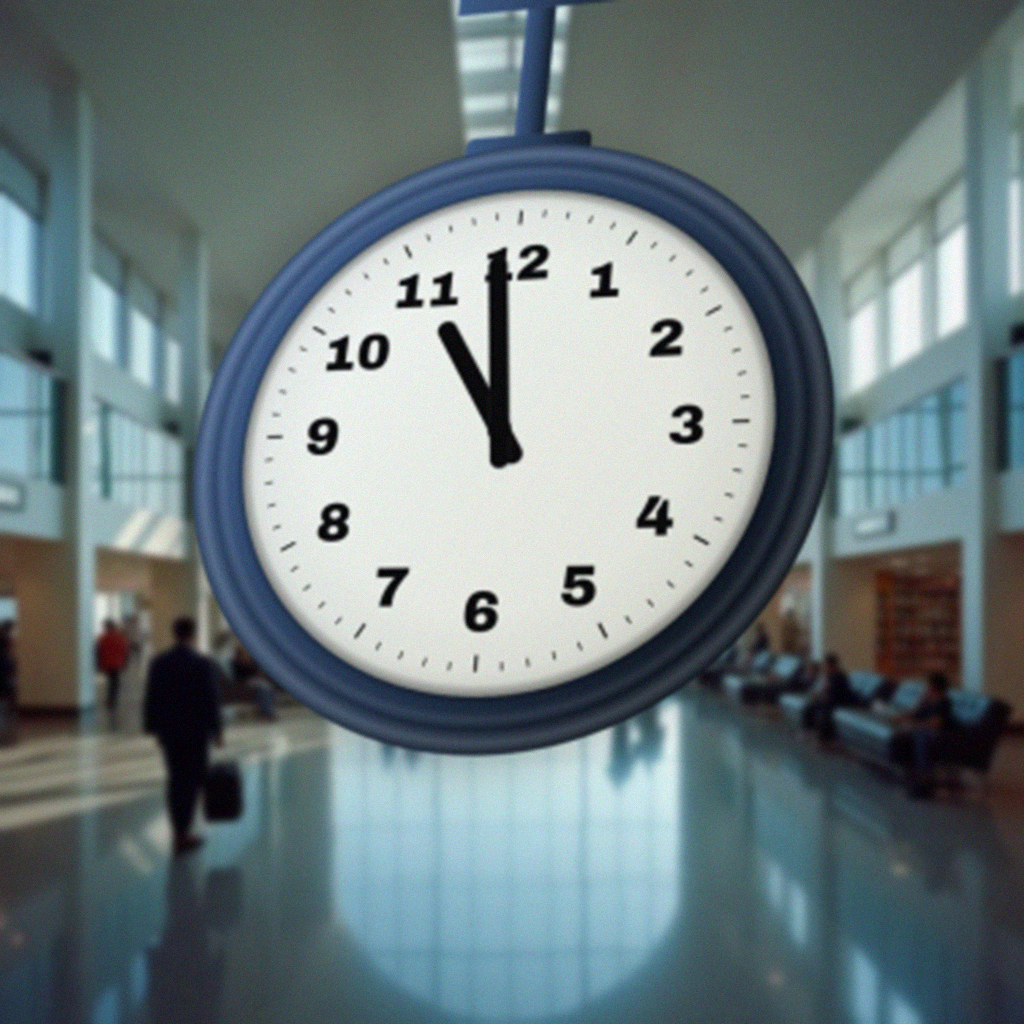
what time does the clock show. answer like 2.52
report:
10.59
